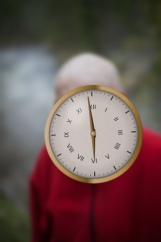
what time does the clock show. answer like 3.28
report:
5.59
